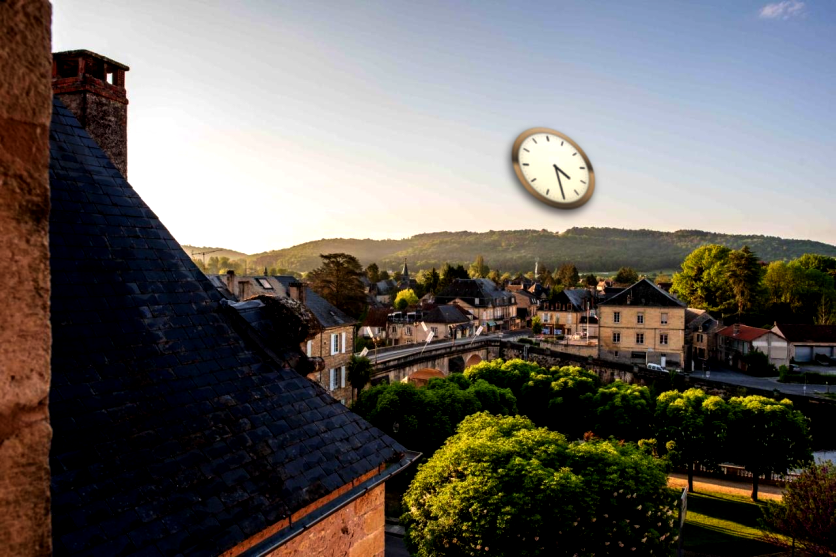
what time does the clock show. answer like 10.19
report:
4.30
